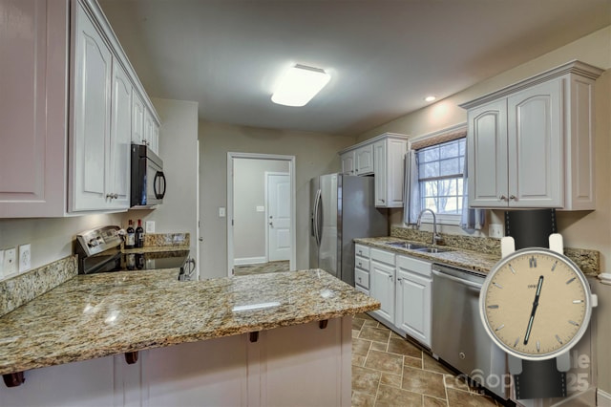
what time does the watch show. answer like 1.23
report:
12.33
